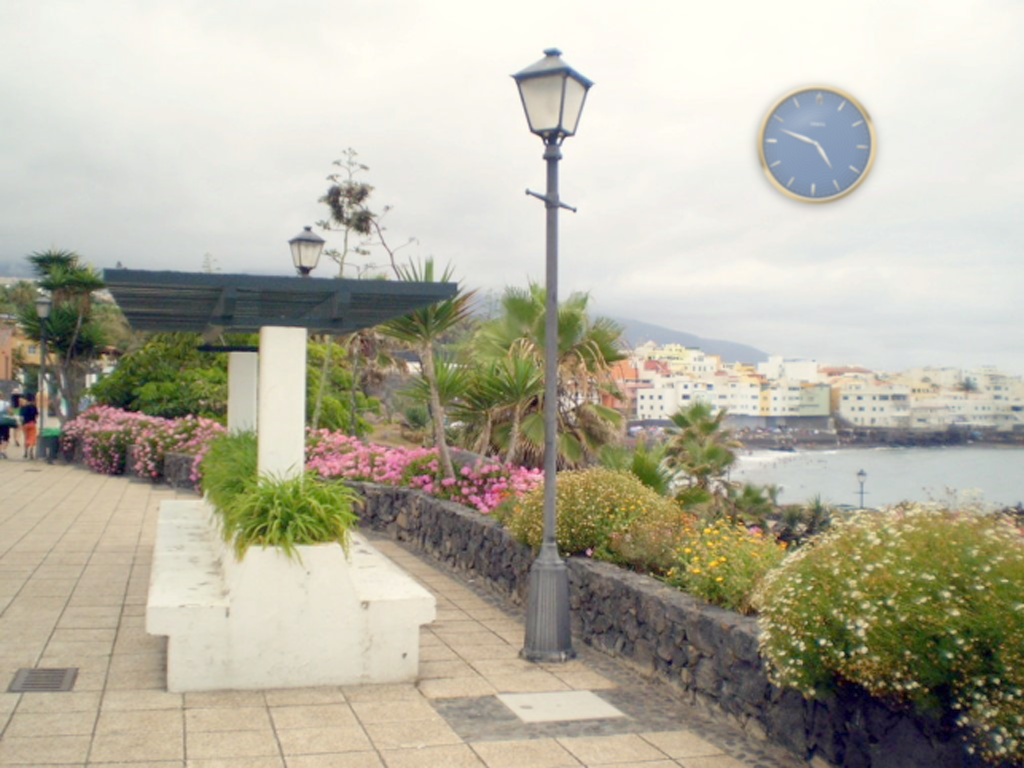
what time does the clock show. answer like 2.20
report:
4.48
